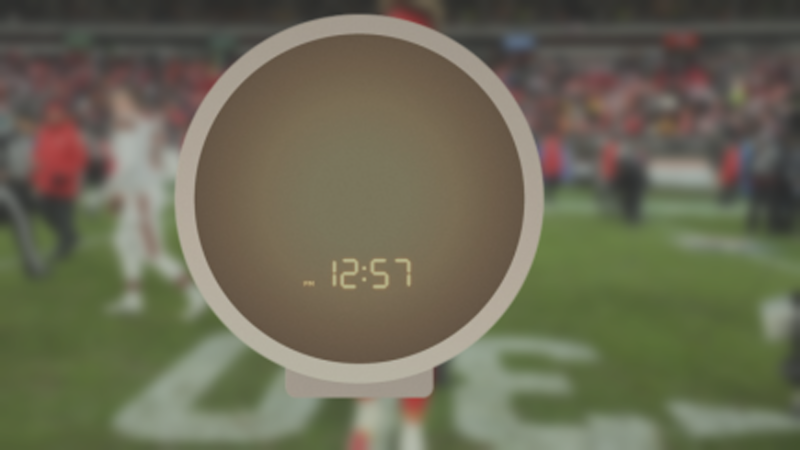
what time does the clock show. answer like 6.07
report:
12.57
